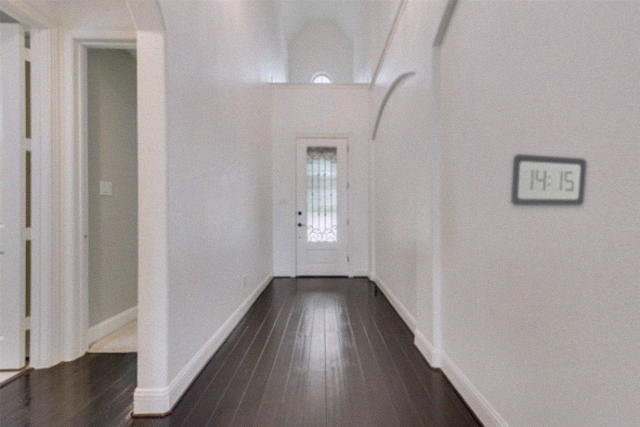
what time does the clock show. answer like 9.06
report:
14.15
